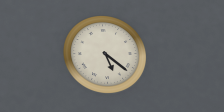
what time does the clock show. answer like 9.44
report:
5.22
